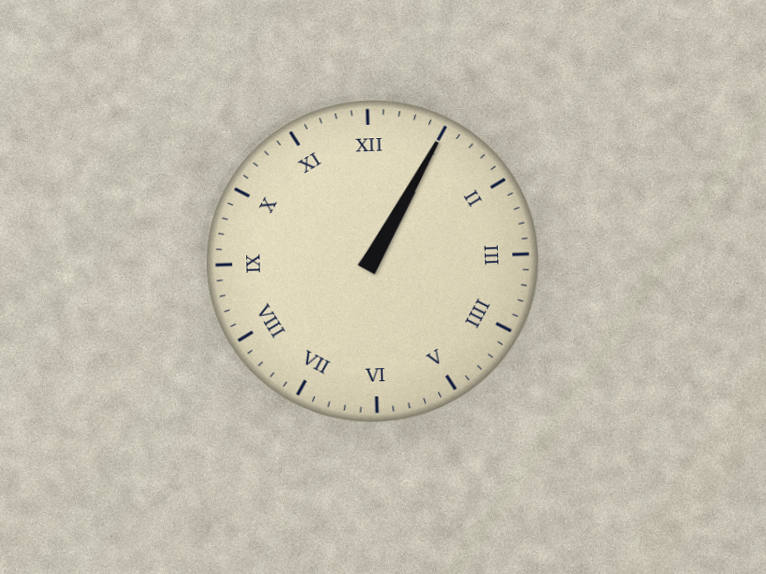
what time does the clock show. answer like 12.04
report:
1.05
